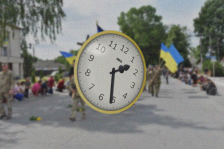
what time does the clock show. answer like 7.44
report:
1.26
